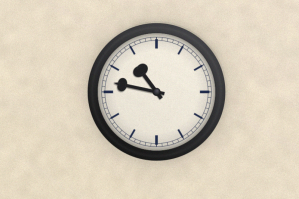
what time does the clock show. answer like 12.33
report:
10.47
